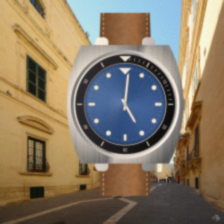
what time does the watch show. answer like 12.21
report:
5.01
